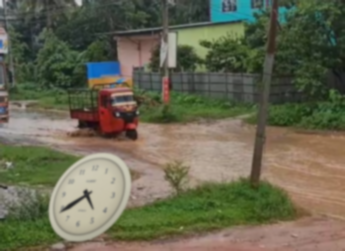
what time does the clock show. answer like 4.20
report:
4.39
